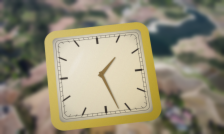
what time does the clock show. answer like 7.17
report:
1.27
